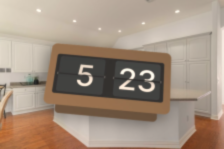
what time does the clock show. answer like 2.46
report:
5.23
